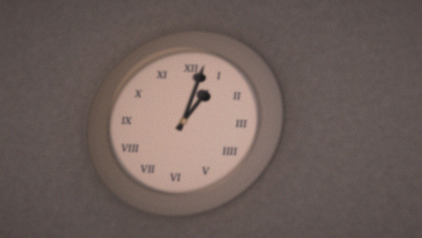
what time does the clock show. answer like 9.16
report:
1.02
